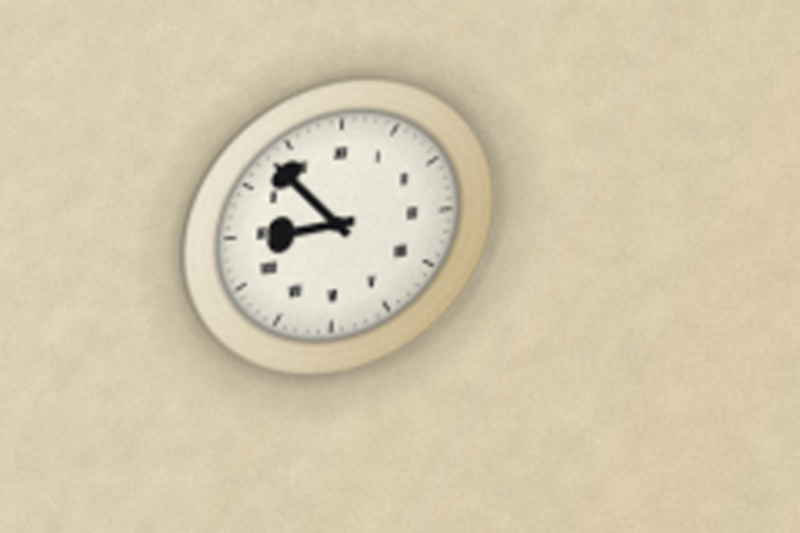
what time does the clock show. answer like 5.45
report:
8.53
